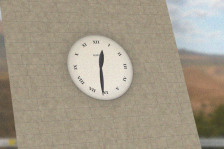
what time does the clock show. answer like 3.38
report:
12.31
